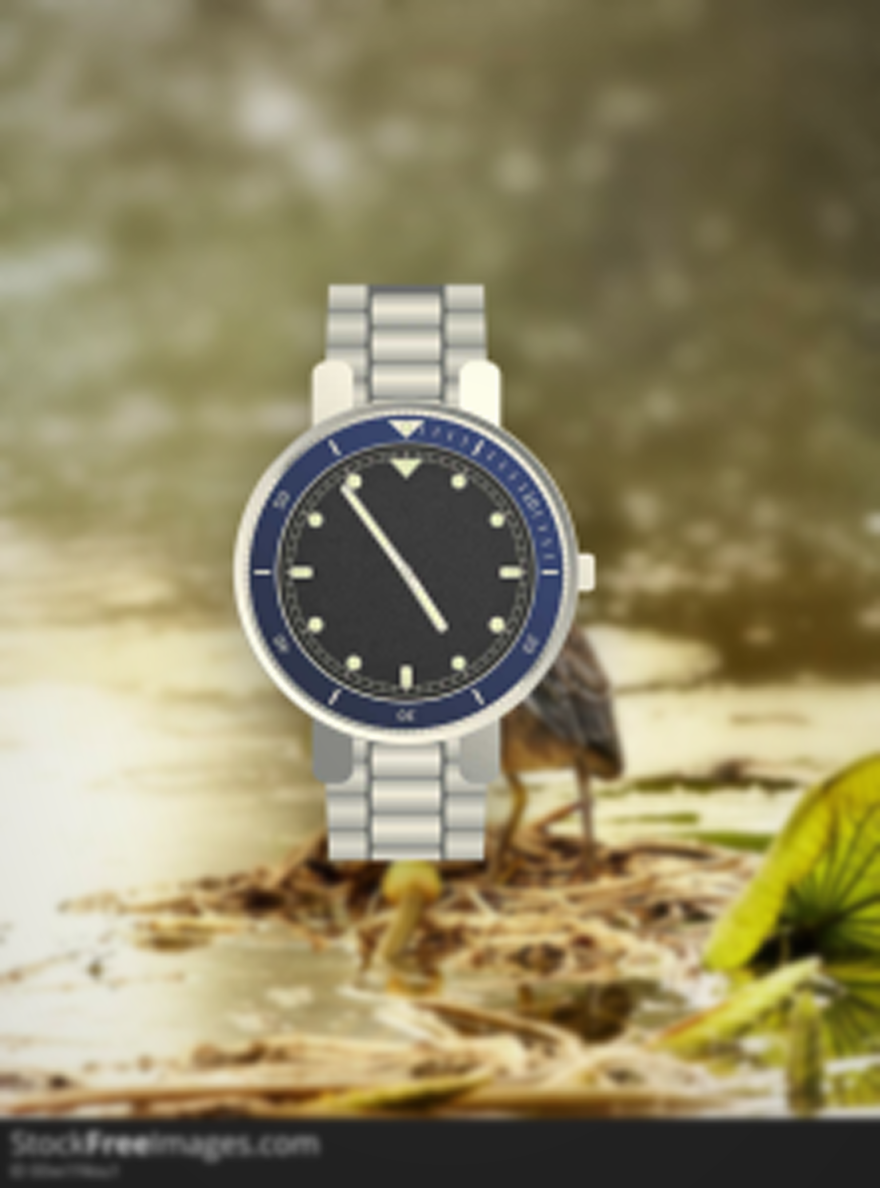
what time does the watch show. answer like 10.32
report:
4.54
